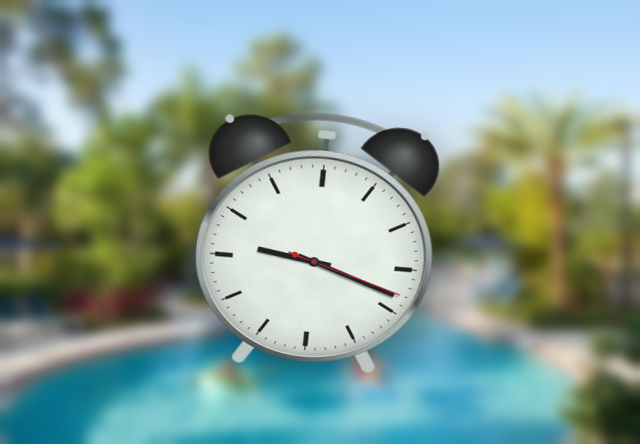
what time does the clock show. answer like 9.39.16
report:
9.18.18
